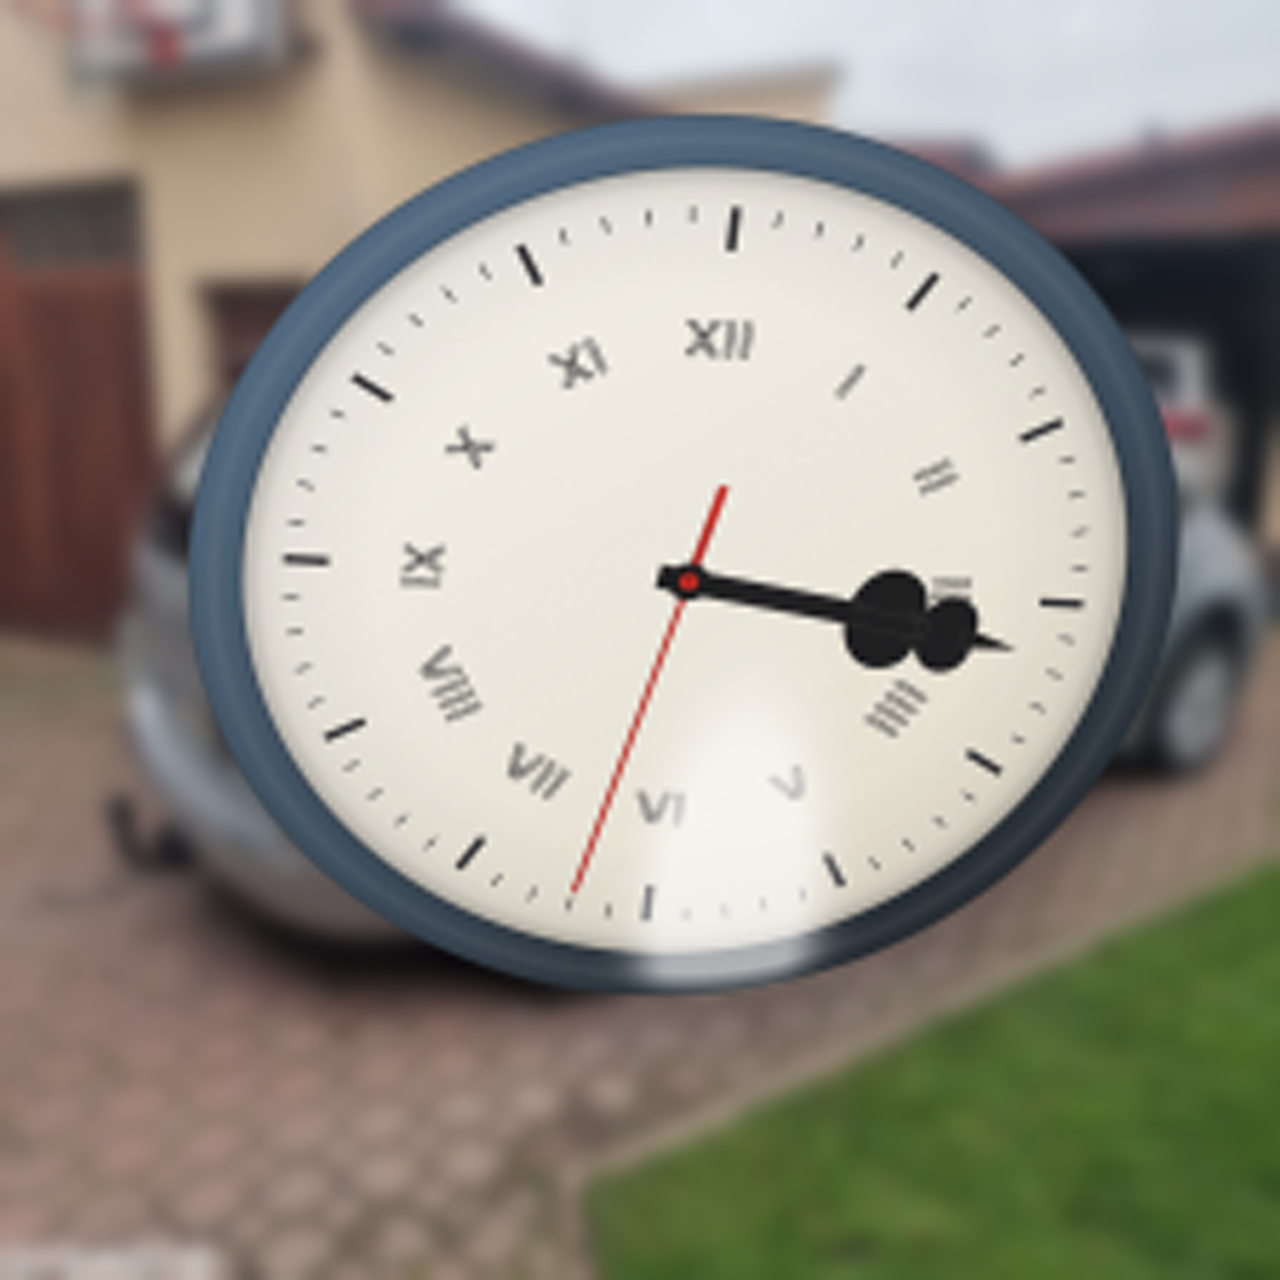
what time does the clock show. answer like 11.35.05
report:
3.16.32
